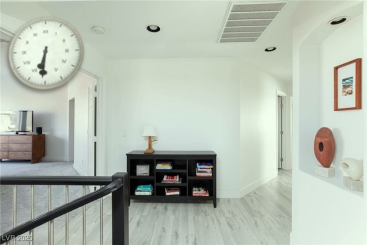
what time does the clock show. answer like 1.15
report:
6.31
